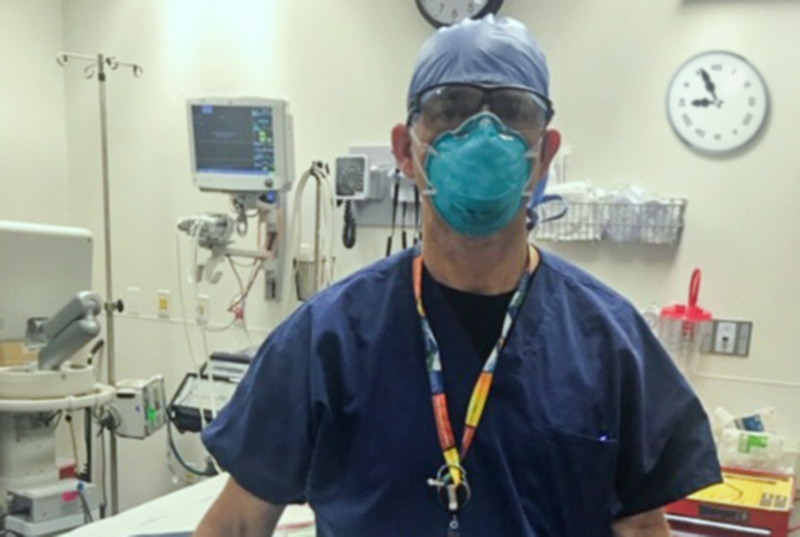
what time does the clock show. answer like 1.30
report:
8.56
